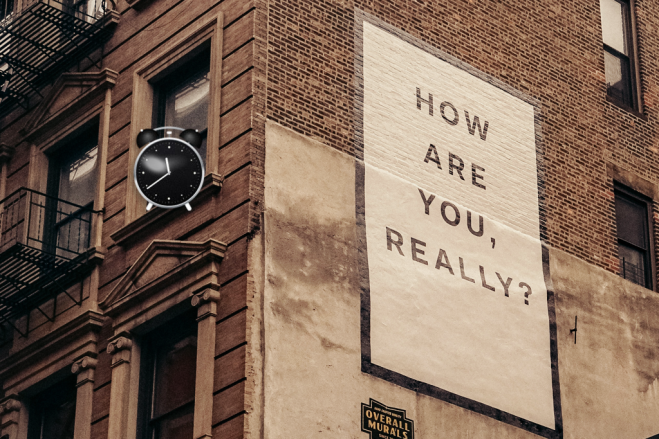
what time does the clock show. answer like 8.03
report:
11.39
